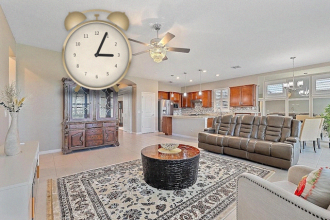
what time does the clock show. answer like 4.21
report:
3.04
